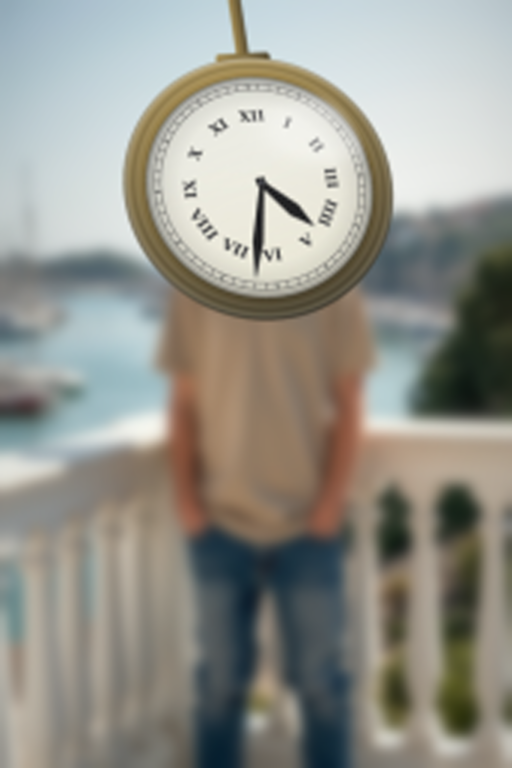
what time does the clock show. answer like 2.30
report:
4.32
